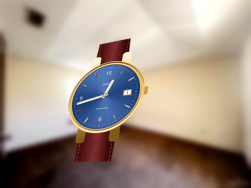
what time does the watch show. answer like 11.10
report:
12.43
